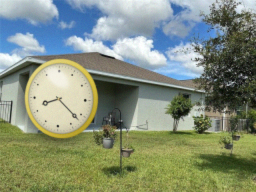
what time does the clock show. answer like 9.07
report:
8.22
